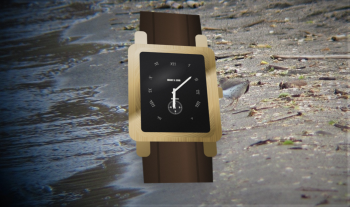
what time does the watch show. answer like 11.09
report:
6.08
